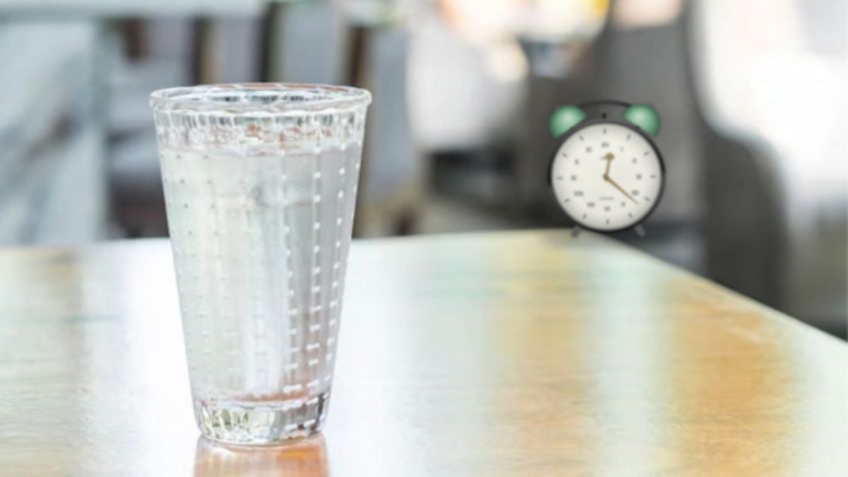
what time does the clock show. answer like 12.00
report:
12.22
